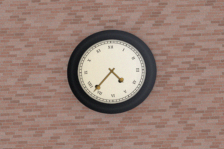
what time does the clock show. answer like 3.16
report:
4.37
